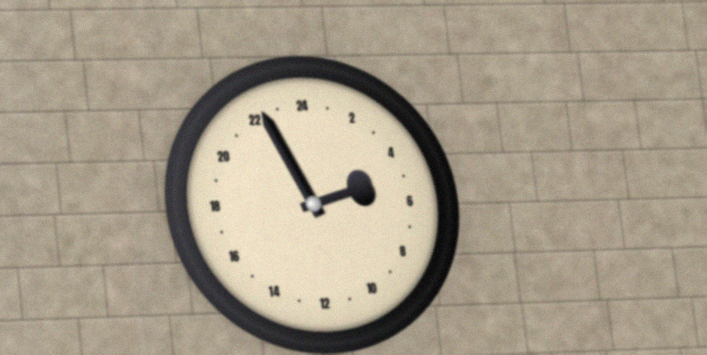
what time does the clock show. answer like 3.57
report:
4.56
